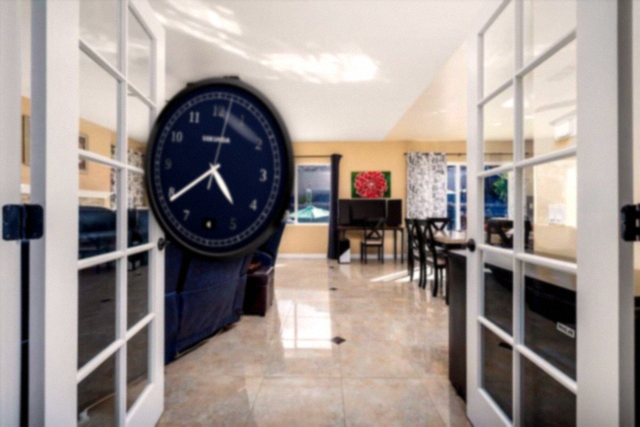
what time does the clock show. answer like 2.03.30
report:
4.39.02
